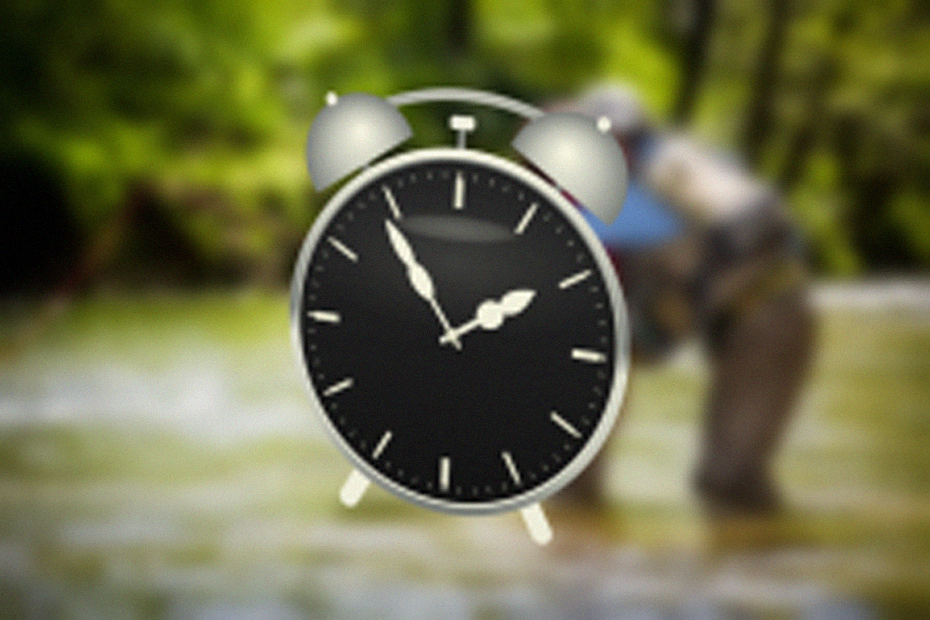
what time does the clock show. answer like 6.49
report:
1.54
